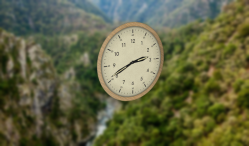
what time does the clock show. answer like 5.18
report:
2.41
